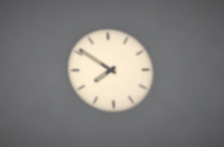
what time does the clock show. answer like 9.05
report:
7.51
